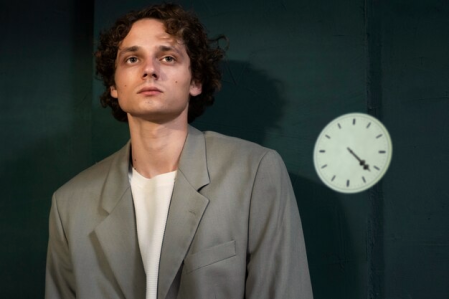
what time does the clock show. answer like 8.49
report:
4.22
